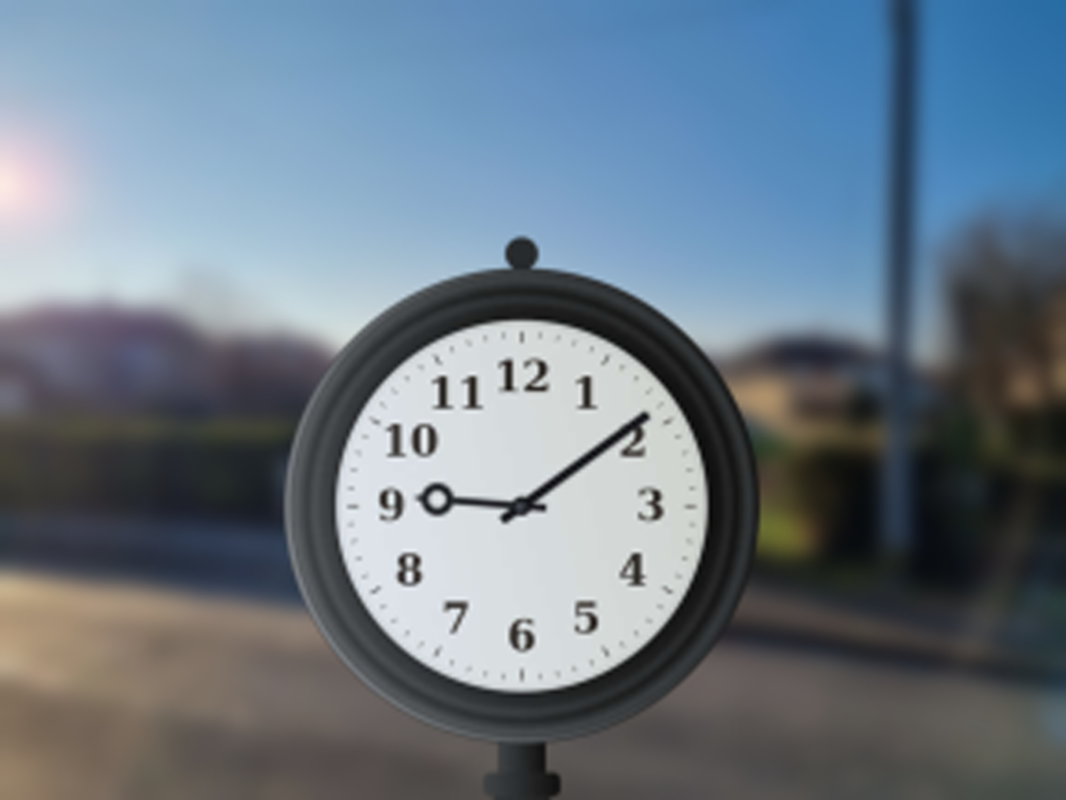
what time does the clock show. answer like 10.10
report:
9.09
